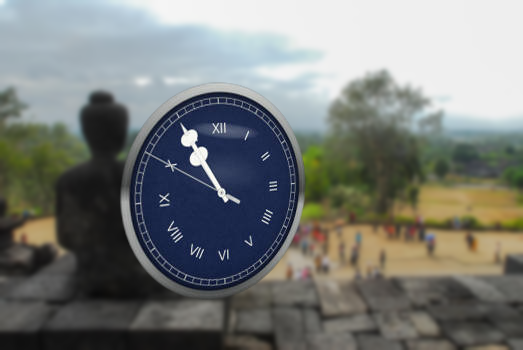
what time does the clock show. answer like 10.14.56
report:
10.54.50
